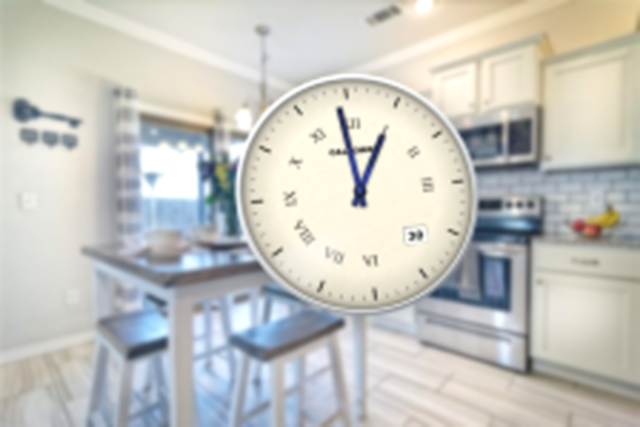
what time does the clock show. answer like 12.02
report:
12.59
